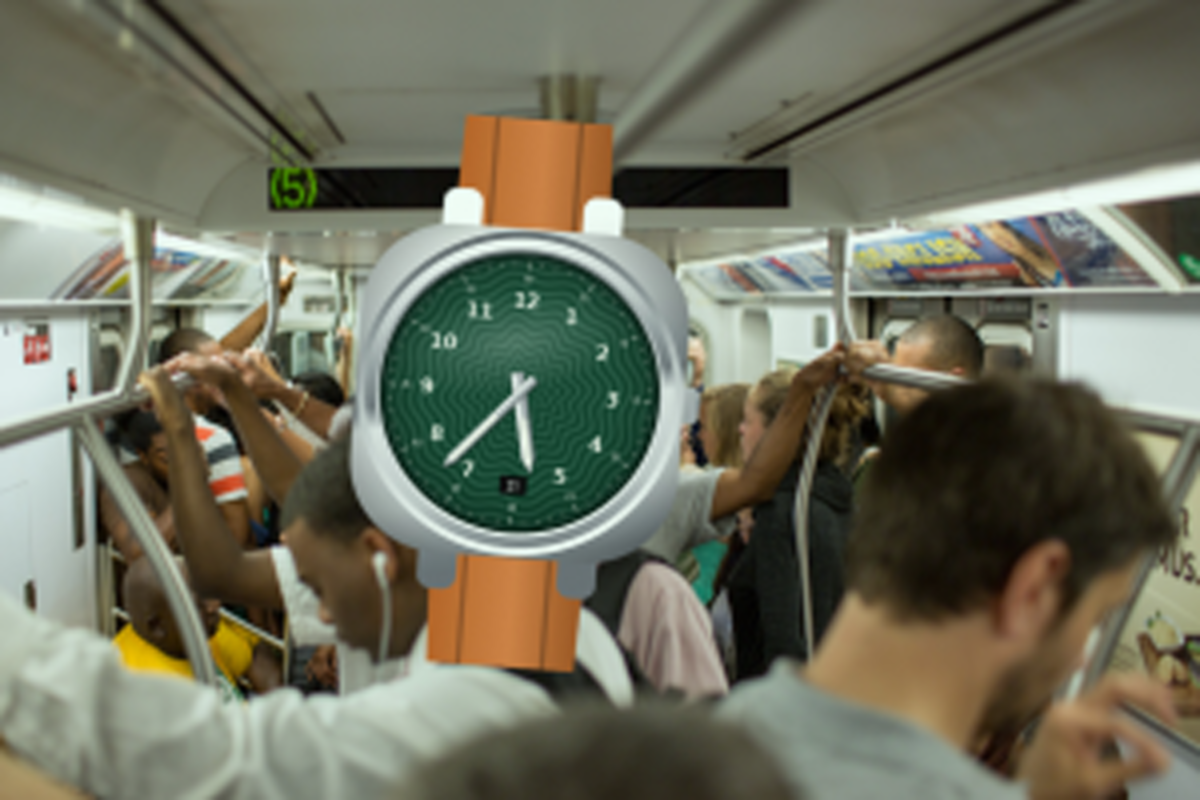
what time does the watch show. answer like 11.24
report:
5.37
